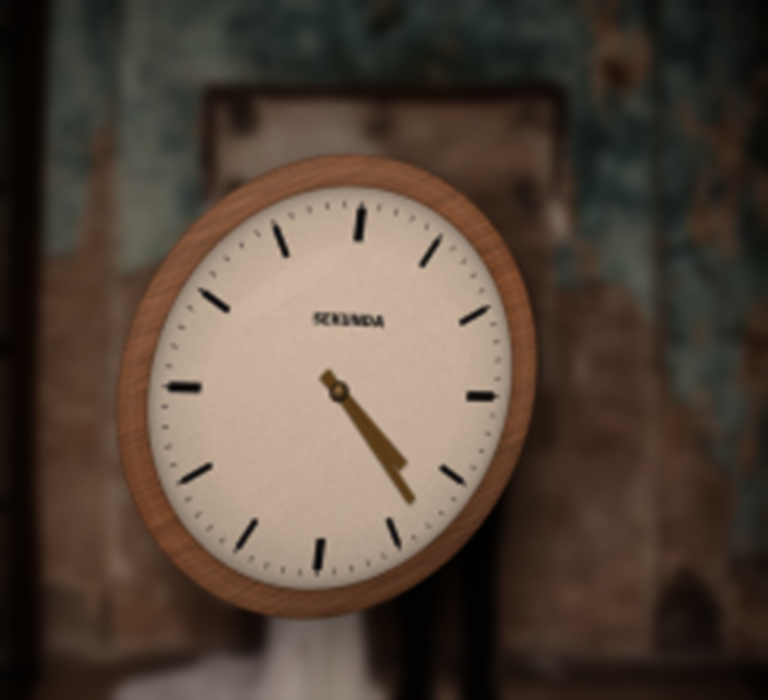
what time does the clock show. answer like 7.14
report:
4.23
